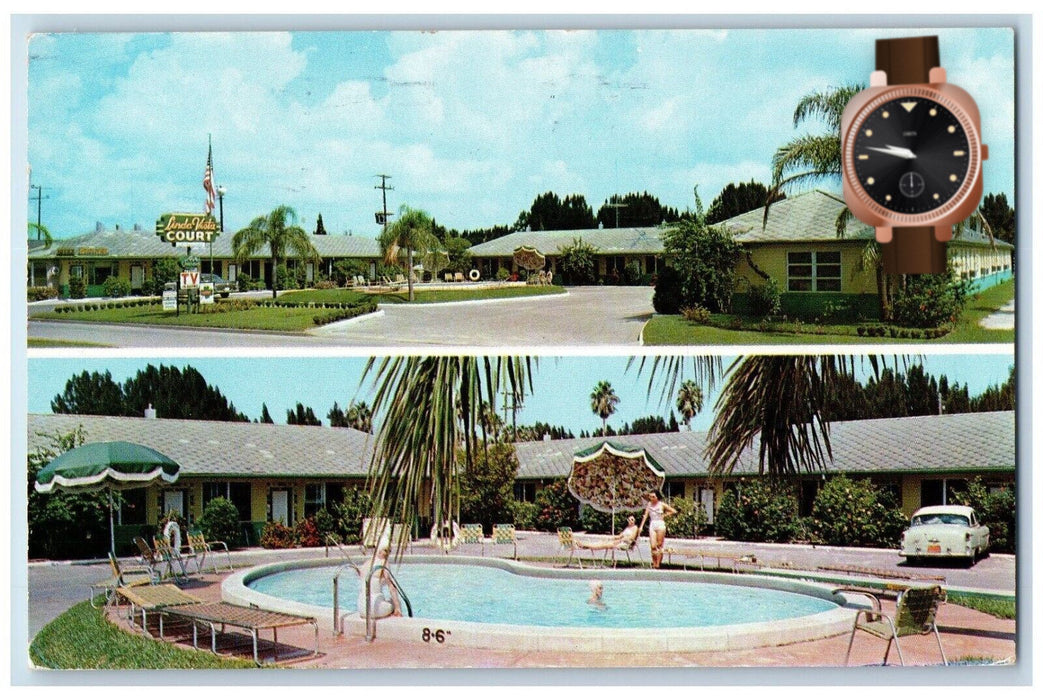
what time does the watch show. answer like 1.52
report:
9.47
